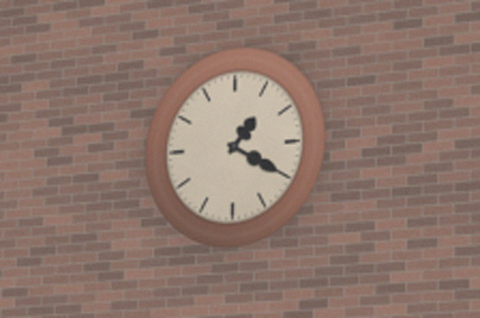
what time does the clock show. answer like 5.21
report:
1.20
